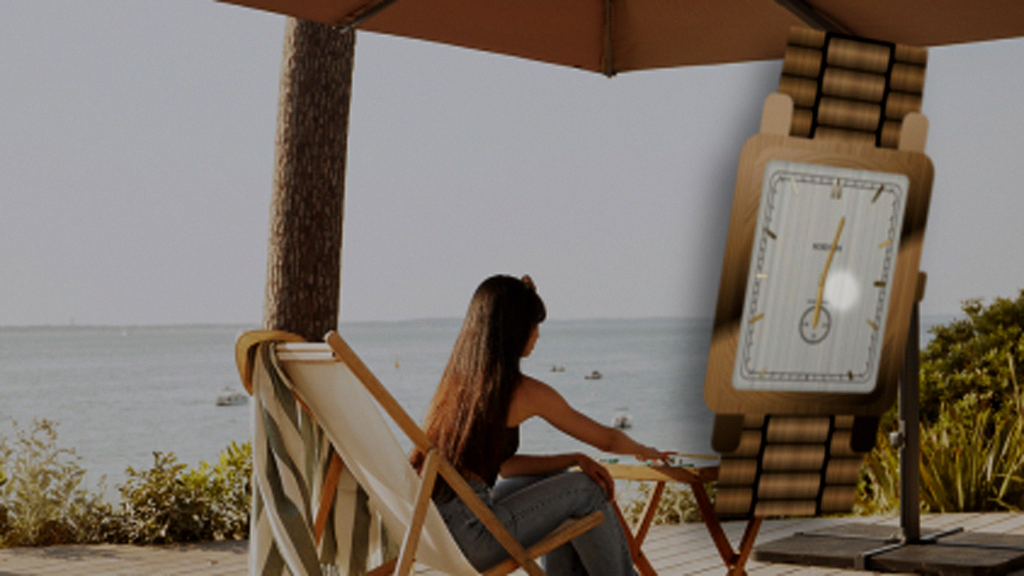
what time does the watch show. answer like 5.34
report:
6.02
